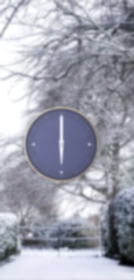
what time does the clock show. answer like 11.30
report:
6.00
